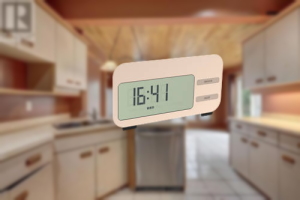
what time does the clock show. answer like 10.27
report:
16.41
